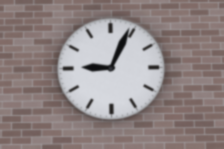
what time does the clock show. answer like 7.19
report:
9.04
